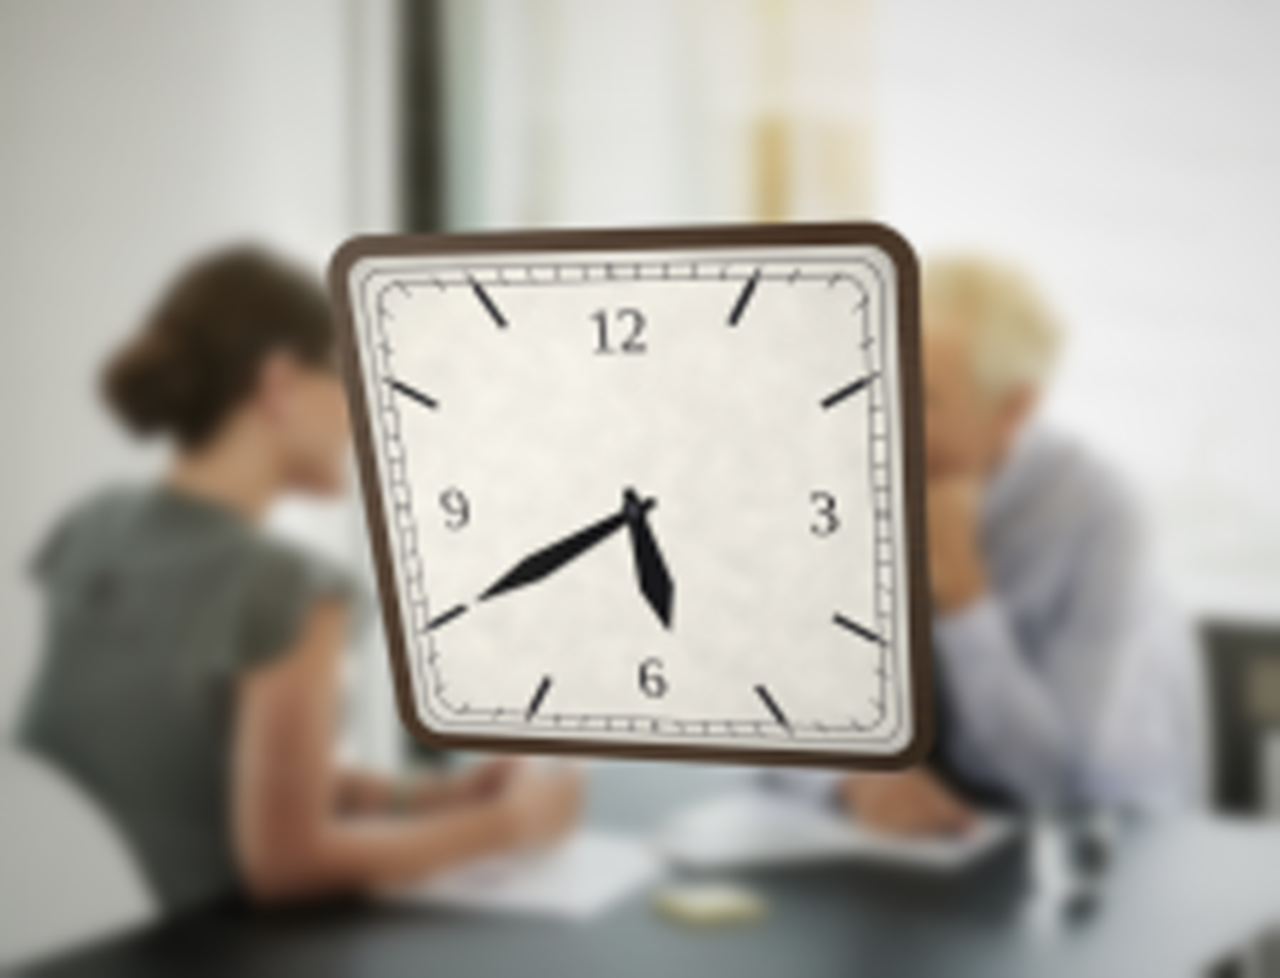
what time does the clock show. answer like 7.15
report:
5.40
